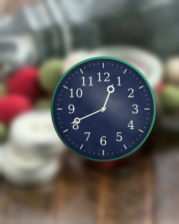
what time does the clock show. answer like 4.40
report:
12.41
